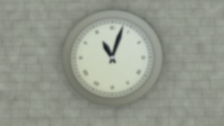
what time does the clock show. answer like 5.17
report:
11.03
